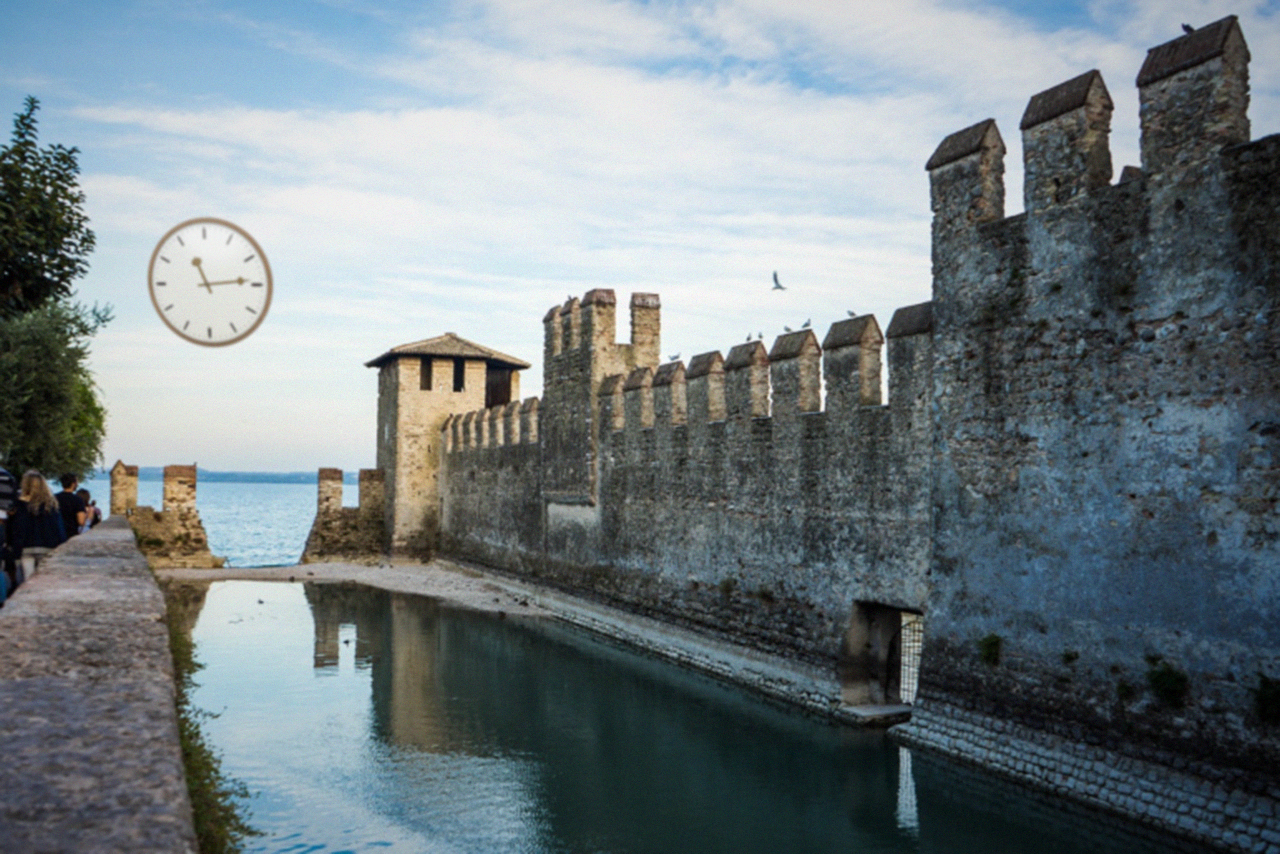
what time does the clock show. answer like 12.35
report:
11.14
